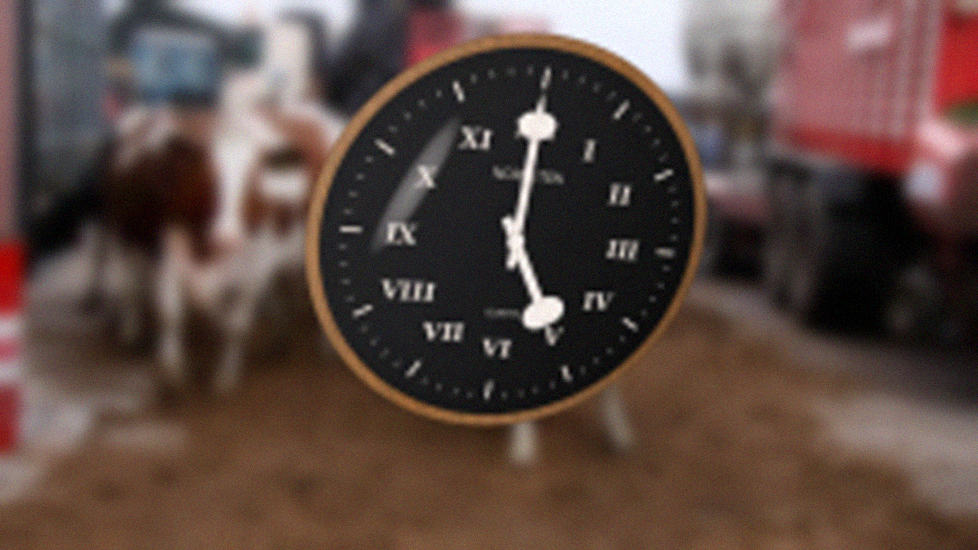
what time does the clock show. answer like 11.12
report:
5.00
